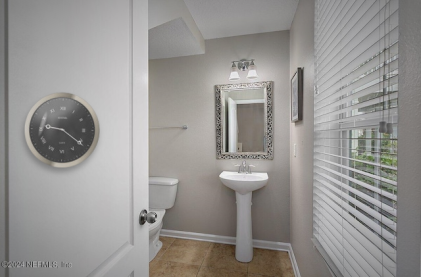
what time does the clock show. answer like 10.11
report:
9.21
